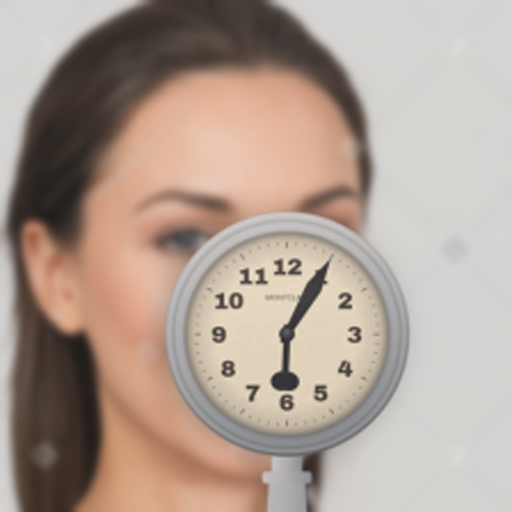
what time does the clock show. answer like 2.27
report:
6.05
